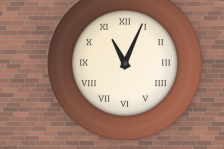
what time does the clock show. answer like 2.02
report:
11.04
